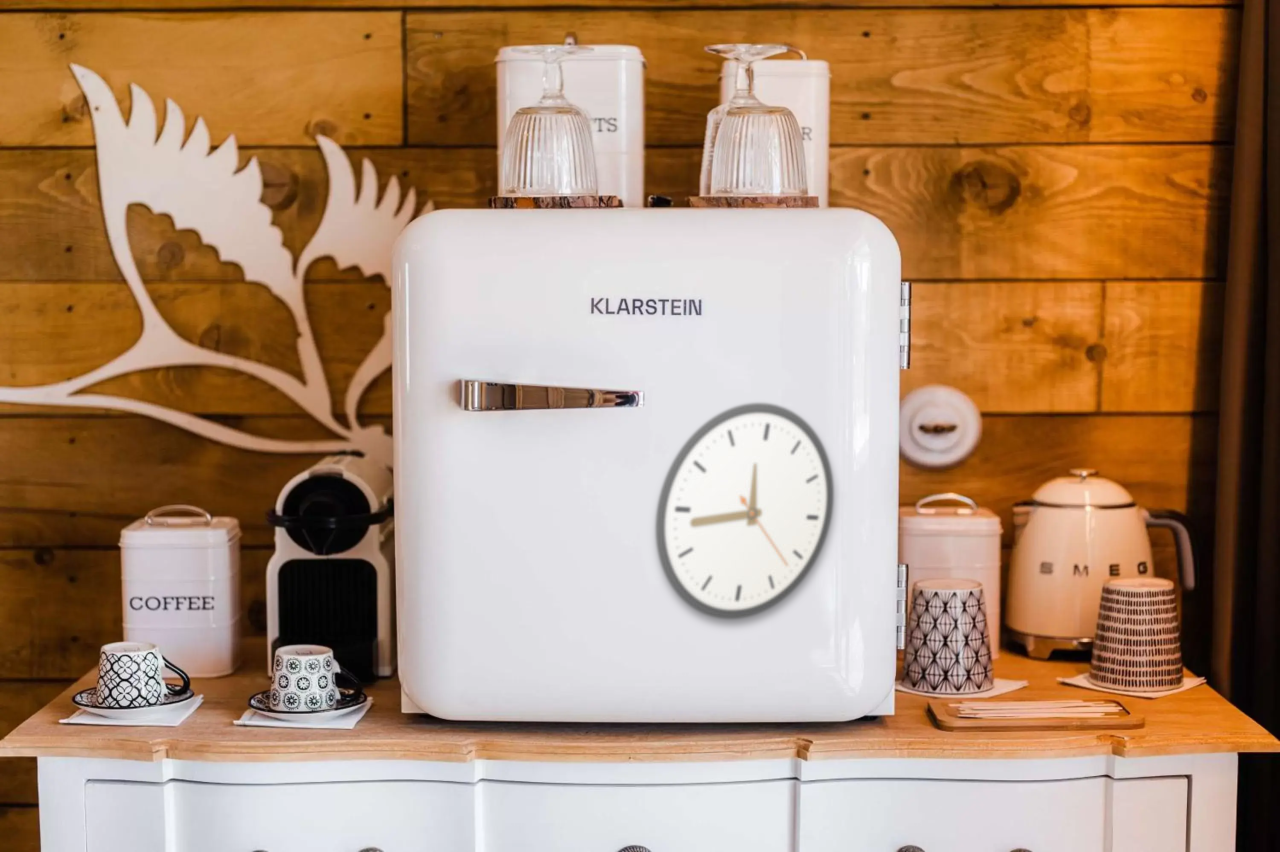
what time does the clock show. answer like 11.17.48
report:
11.43.22
